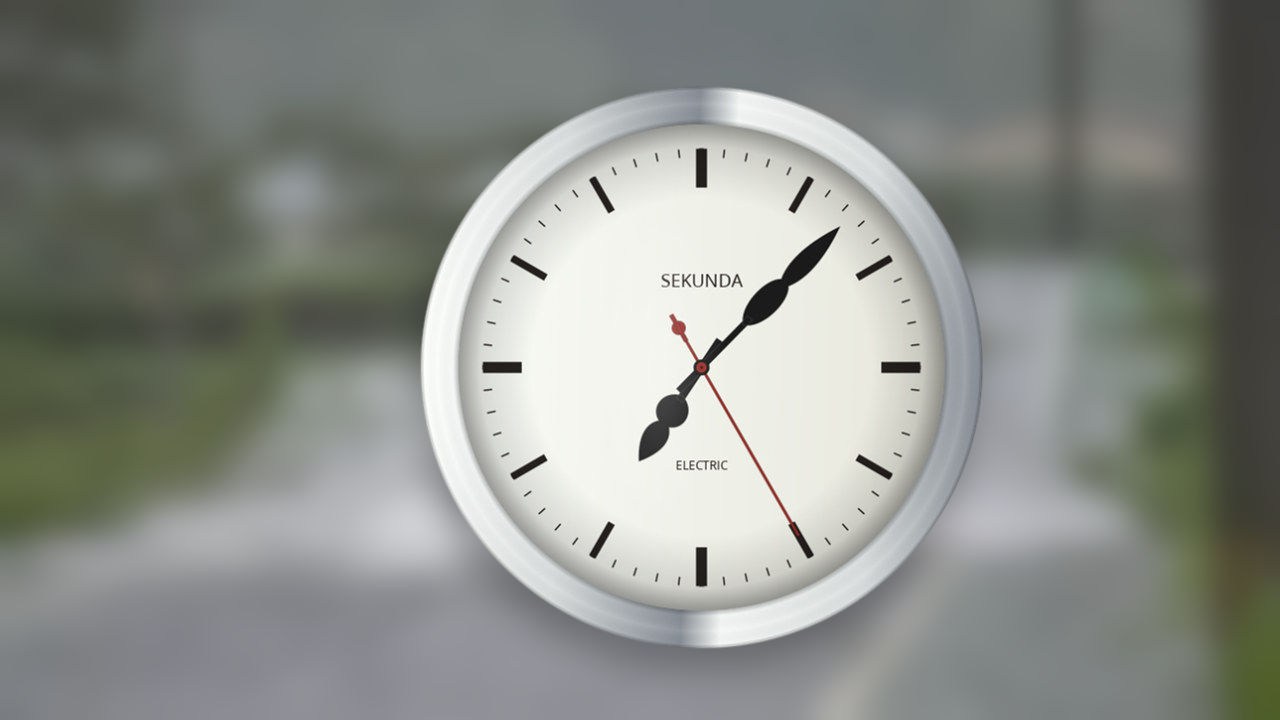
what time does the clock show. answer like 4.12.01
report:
7.07.25
